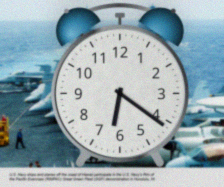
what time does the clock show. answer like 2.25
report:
6.21
